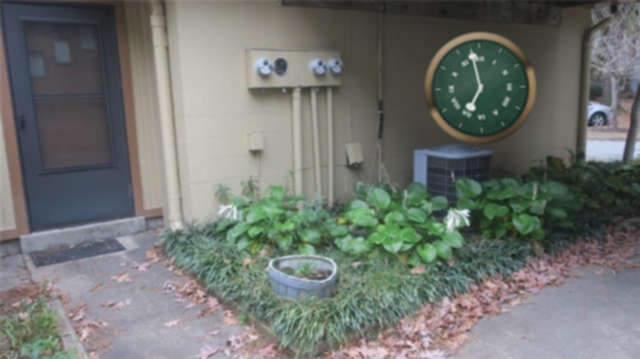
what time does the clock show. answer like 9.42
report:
6.58
